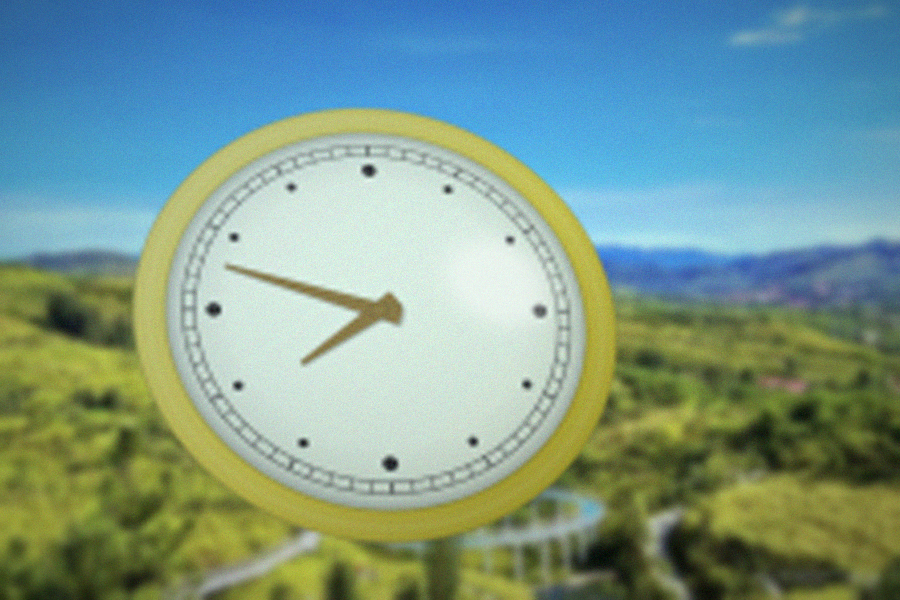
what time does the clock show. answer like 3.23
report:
7.48
